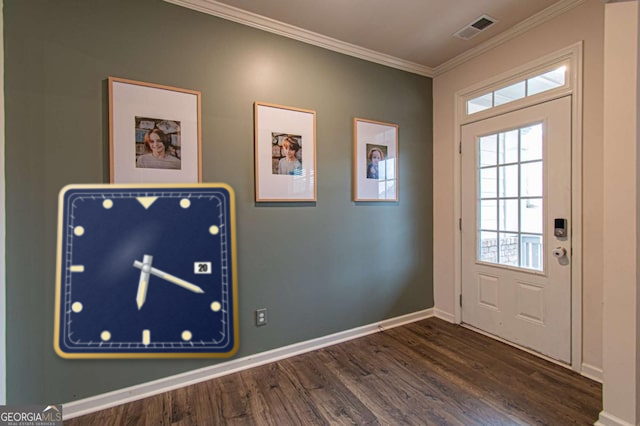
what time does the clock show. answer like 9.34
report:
6.19
